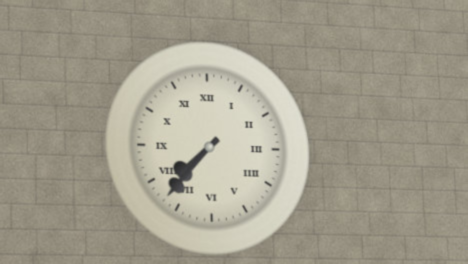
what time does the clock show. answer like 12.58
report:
7.37
